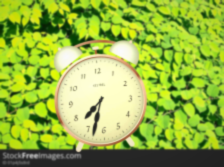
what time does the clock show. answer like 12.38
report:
7.33
